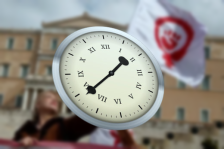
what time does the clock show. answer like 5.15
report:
1.39
